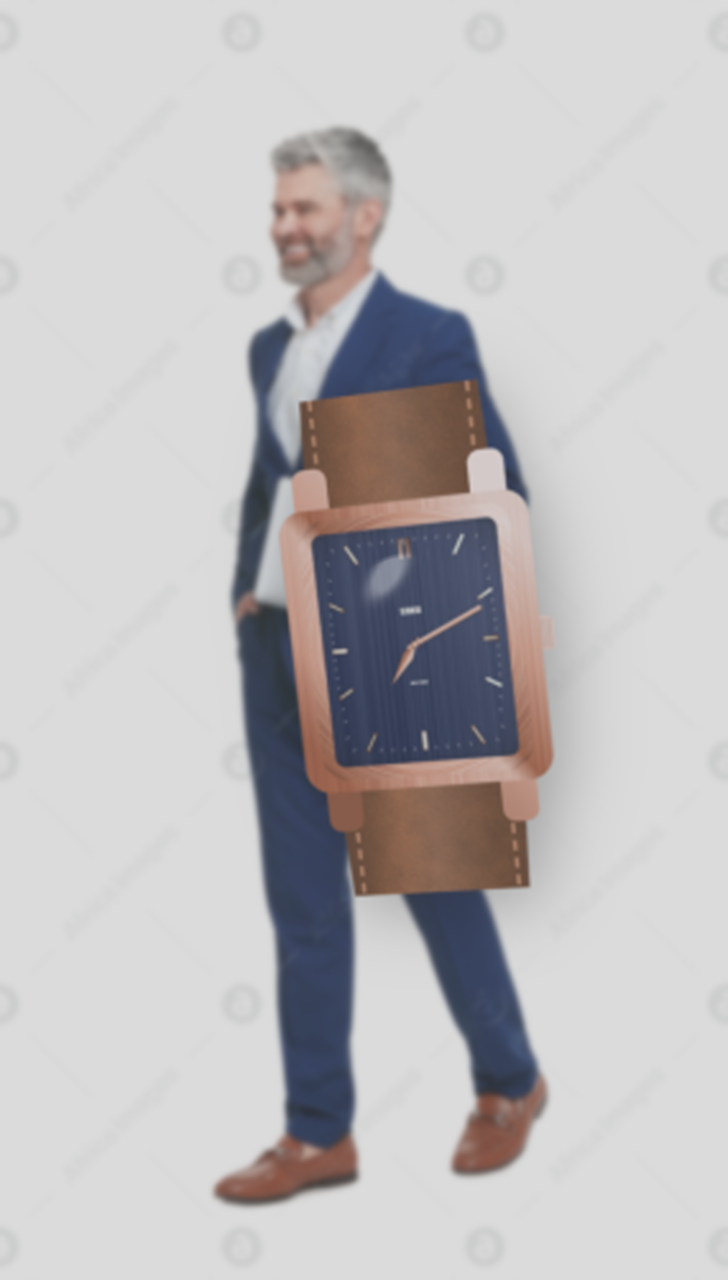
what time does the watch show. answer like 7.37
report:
7.11
